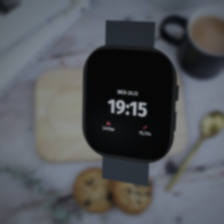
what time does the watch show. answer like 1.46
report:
19.15
